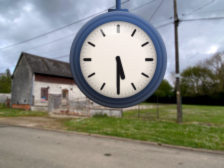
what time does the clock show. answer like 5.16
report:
5.30
